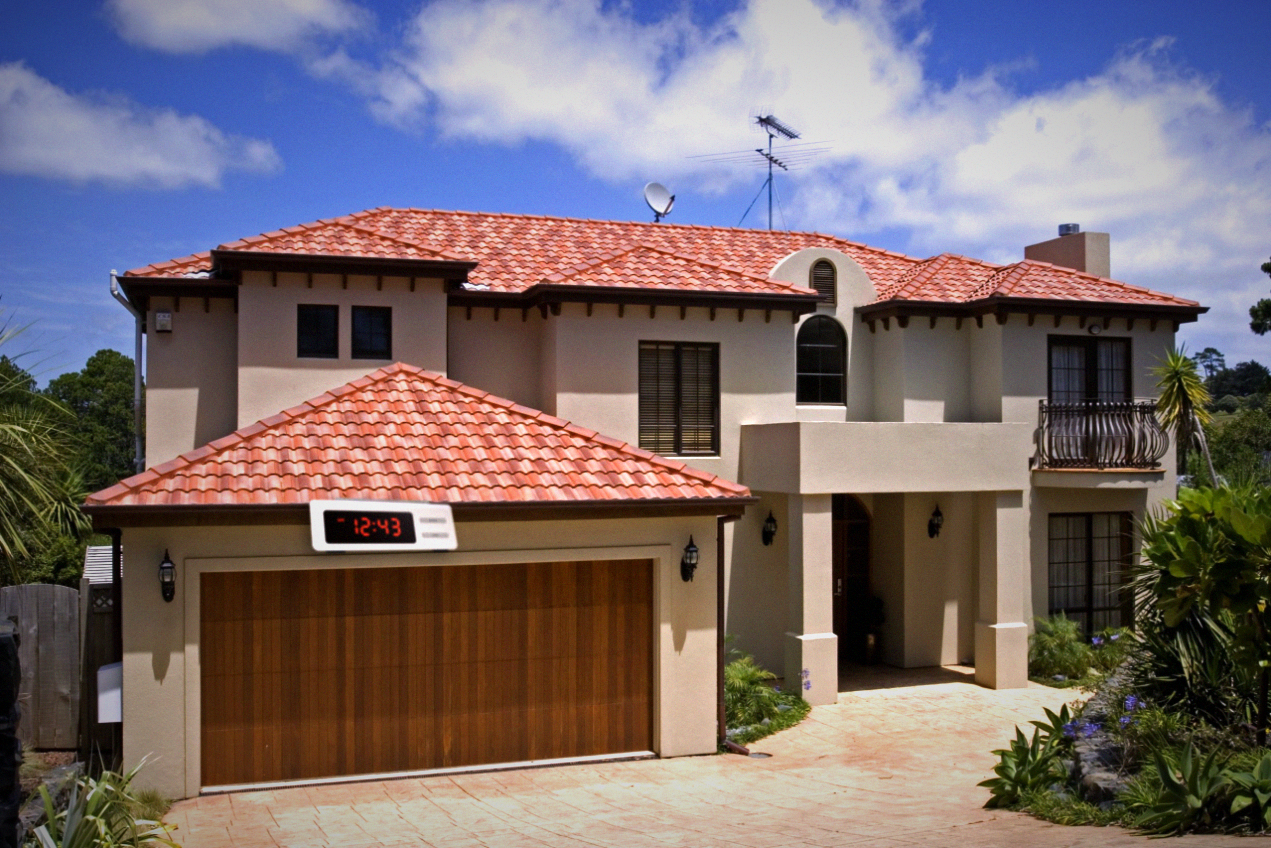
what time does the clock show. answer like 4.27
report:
12.43
